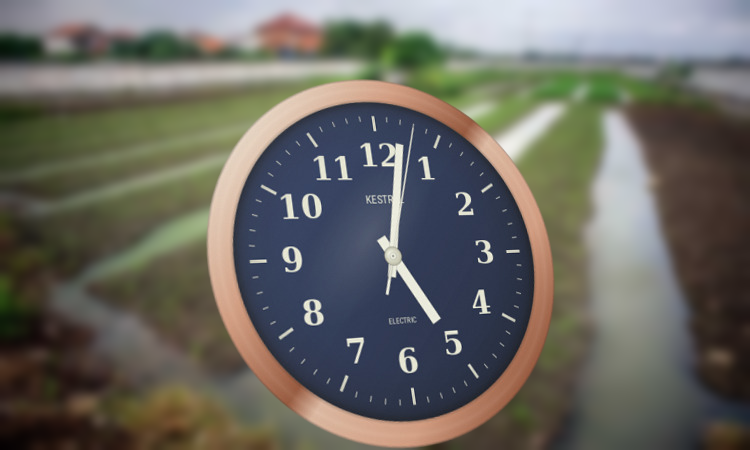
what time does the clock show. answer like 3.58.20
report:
5.02.03
